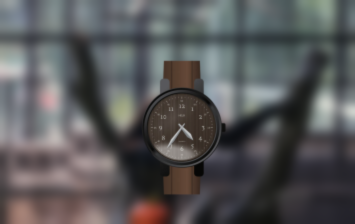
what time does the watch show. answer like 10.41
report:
4.36
